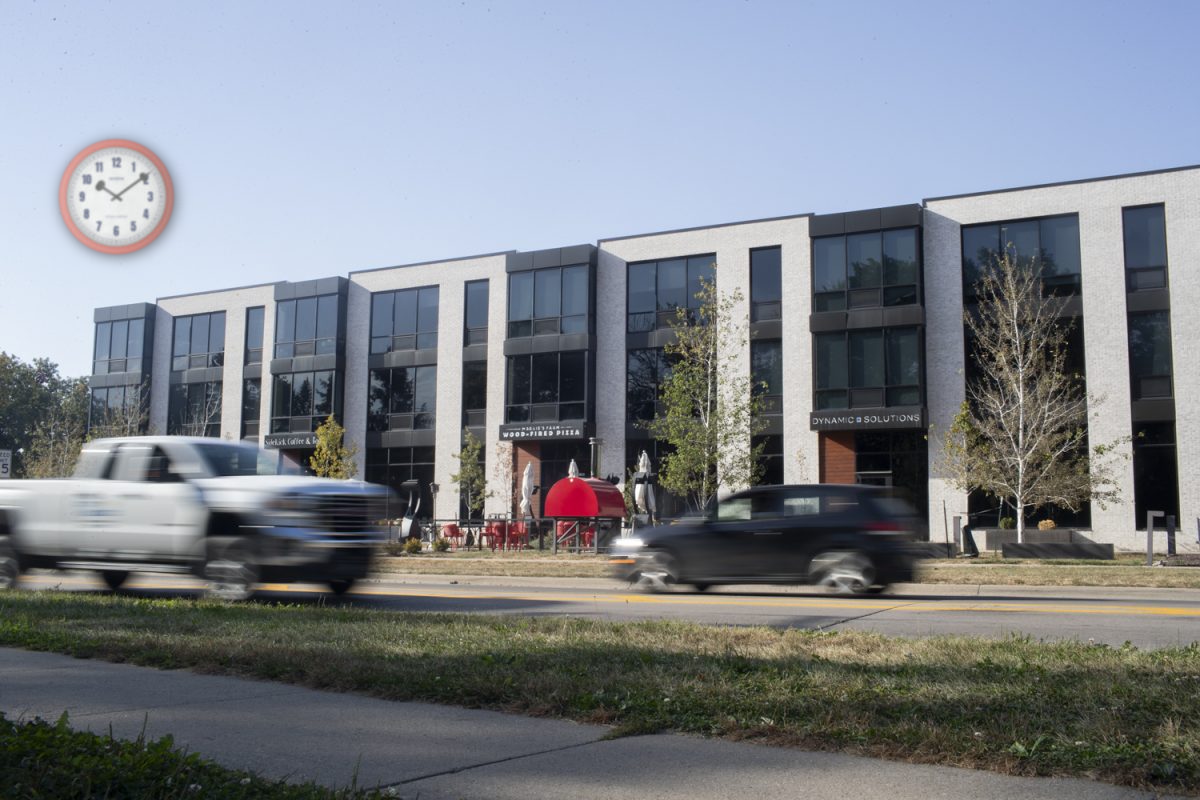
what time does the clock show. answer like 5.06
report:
10.09
